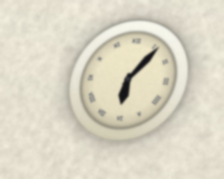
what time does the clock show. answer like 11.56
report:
6.06
